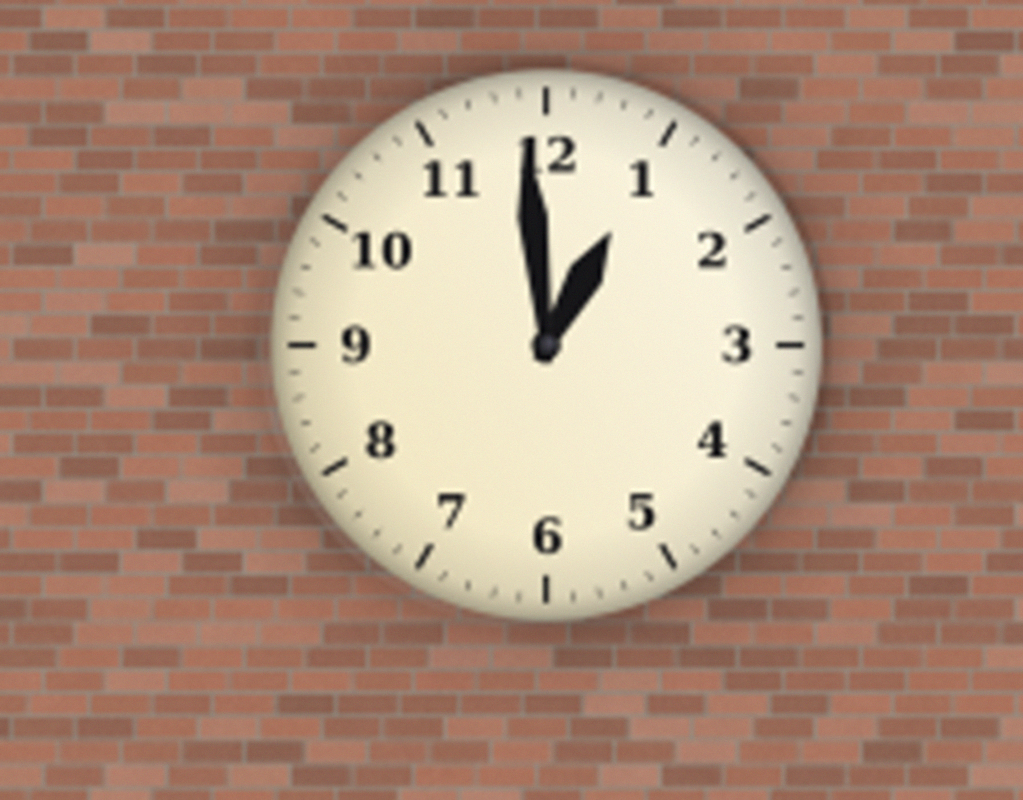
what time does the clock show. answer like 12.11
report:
12.59
